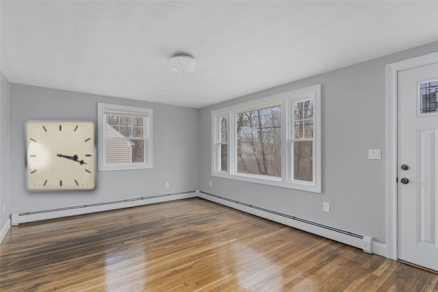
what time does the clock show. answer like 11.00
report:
3.18
